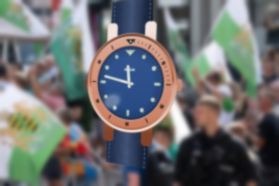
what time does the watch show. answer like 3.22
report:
11.47
